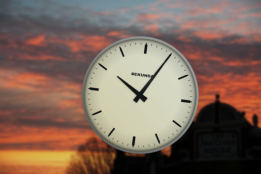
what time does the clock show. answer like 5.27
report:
10.05
